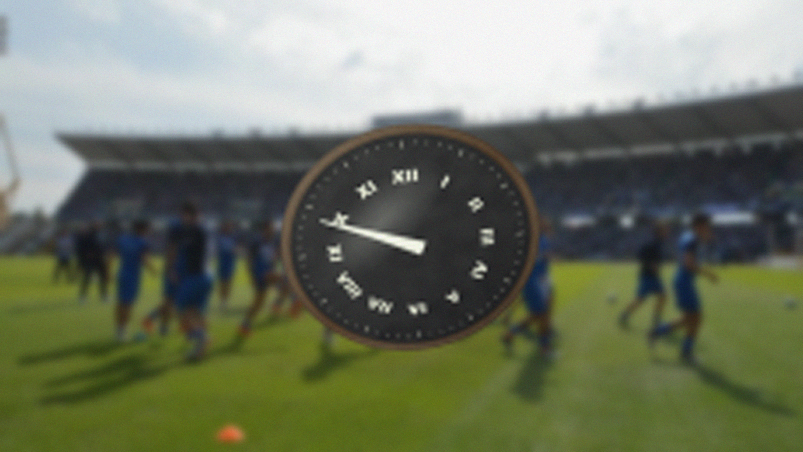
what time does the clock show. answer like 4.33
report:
9.49
